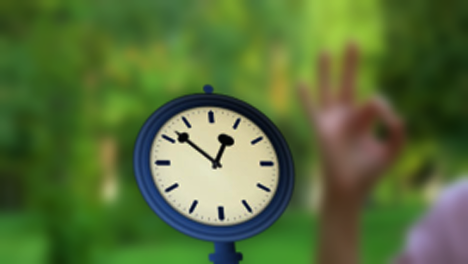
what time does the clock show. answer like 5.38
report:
12.52
